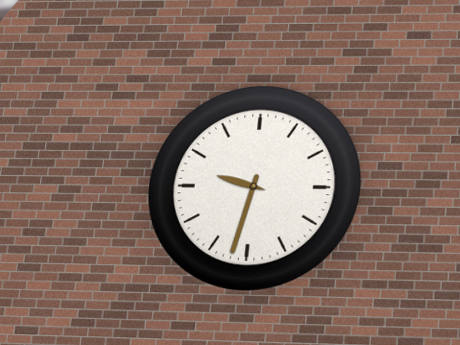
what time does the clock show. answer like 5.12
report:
9.32
